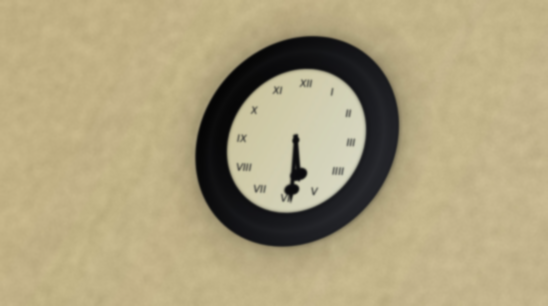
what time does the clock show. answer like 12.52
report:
5.29
